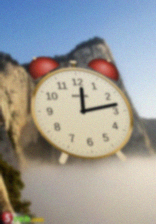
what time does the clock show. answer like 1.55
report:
12.13
